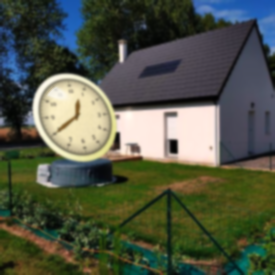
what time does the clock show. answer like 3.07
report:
12.40
